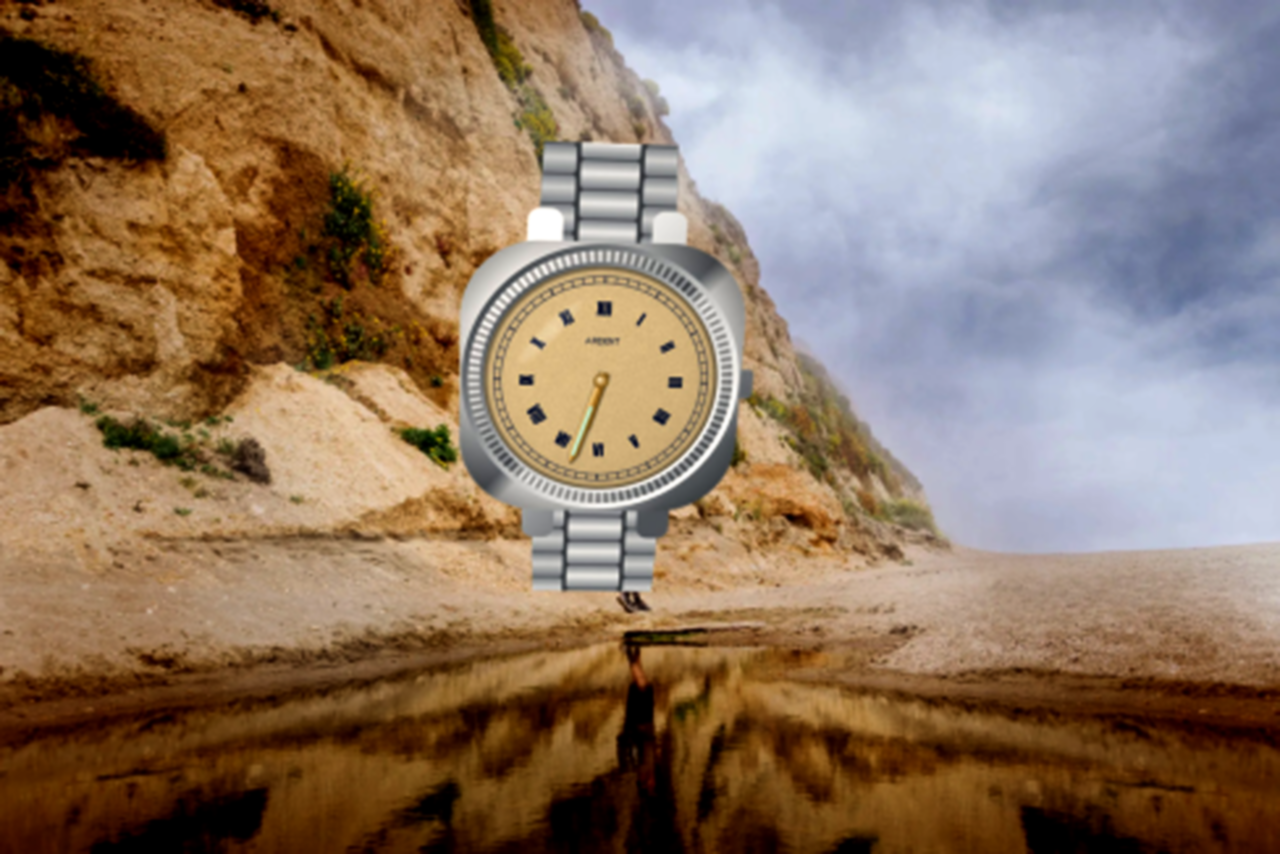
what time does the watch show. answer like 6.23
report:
6.33
